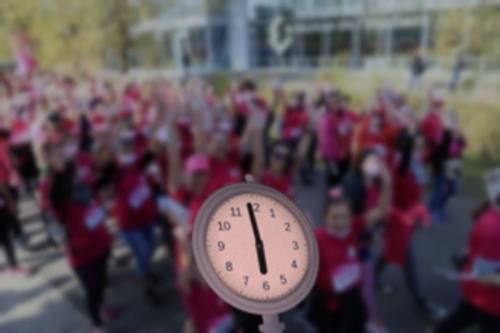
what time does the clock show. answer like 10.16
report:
5.59
